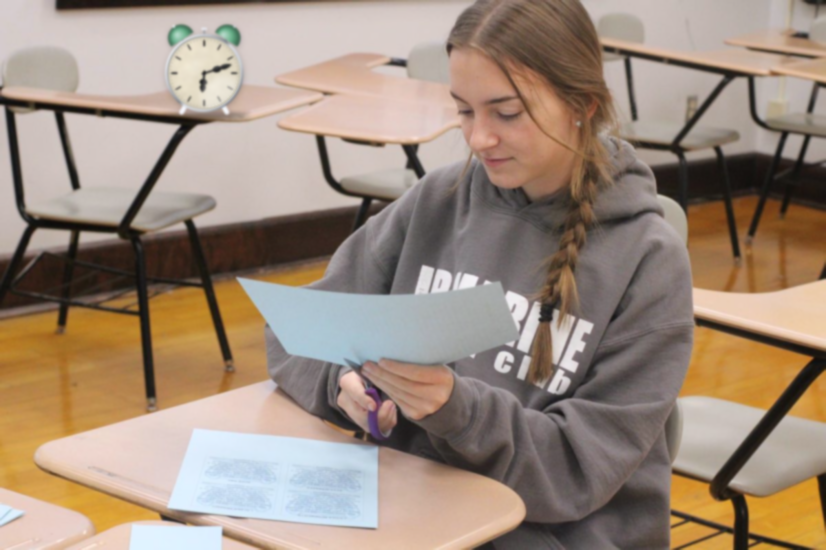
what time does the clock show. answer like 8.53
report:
6.12
